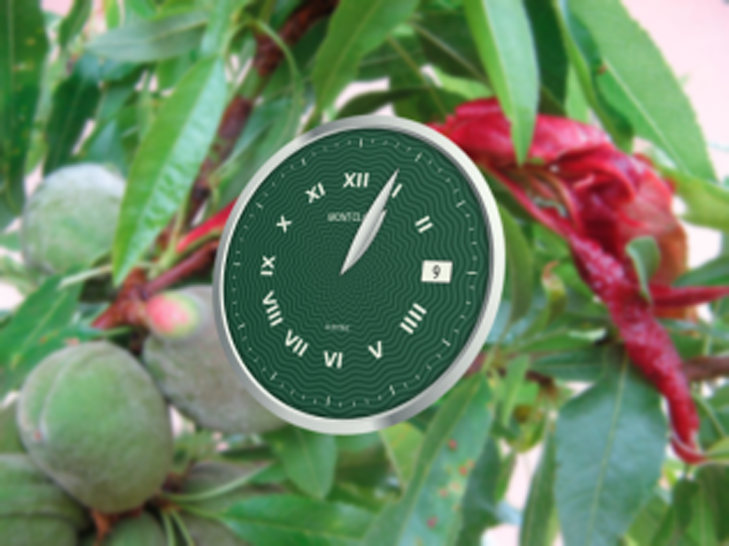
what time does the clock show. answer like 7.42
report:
1.04
